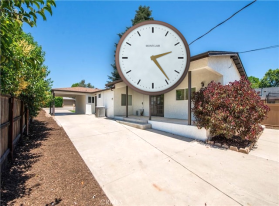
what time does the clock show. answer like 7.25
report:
2.24
